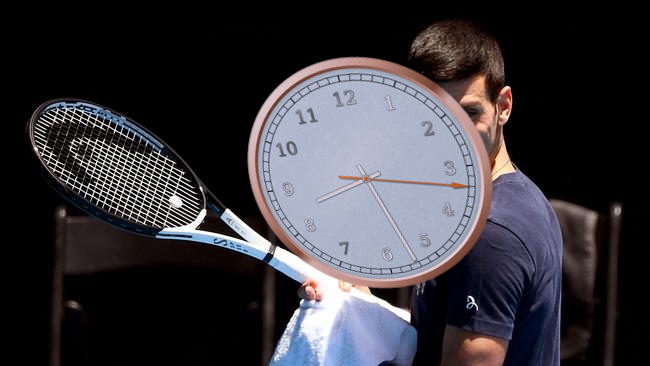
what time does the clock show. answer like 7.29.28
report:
8.27.17
